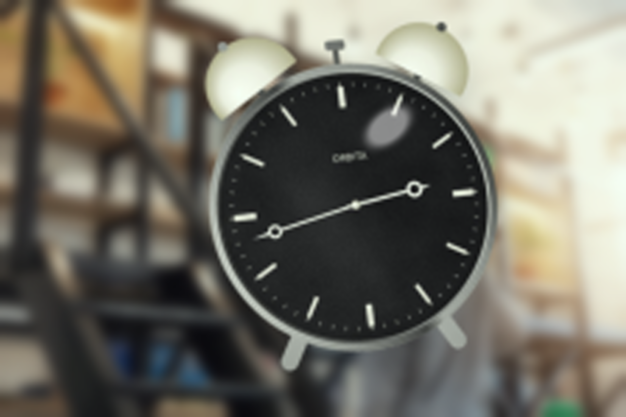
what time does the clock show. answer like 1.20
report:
2.43
